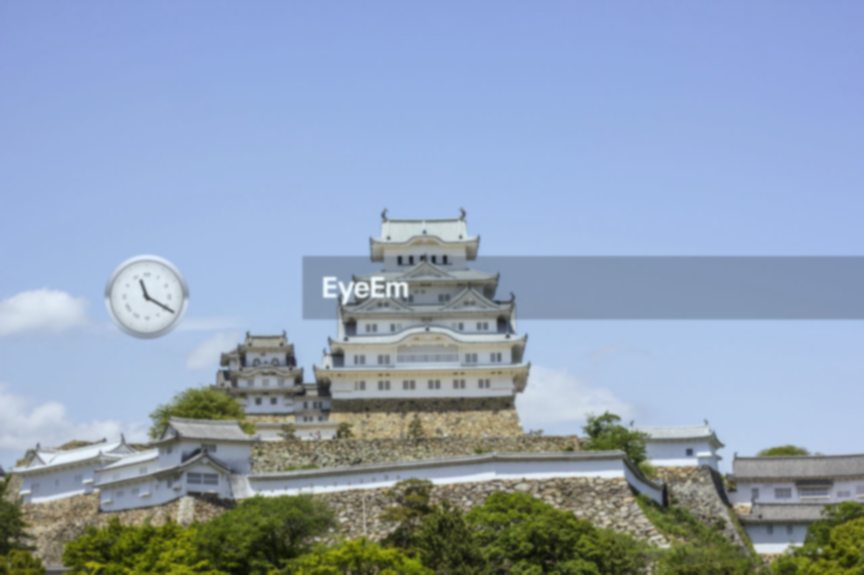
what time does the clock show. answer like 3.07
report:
11.20
